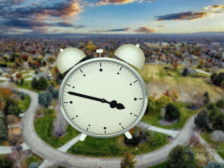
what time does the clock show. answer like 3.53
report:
3.48
